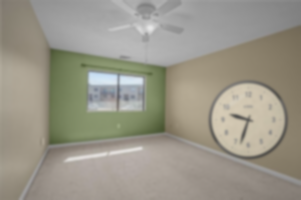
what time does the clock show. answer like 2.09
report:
9.33
